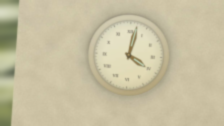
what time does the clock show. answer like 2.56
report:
4.02
